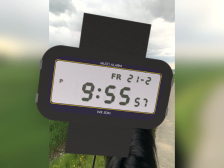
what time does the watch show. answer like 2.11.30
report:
9.55.57
